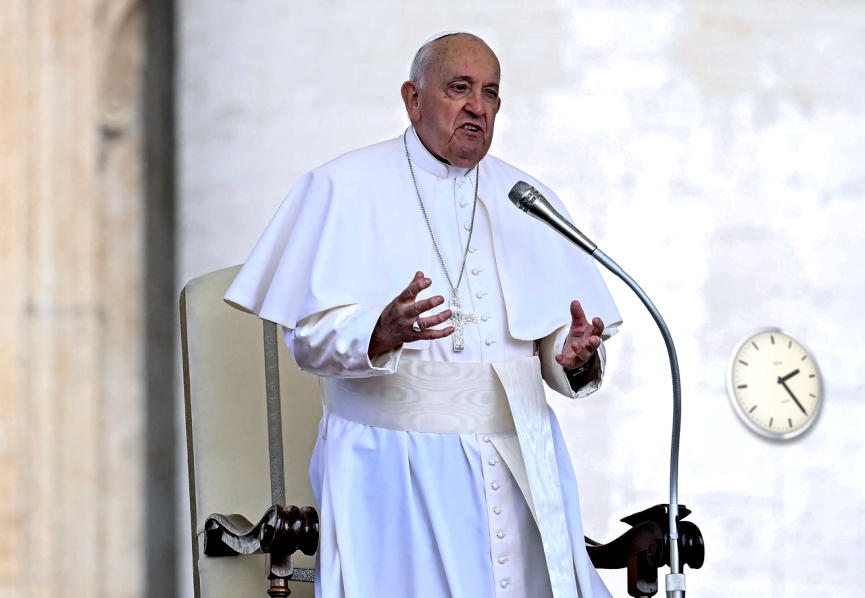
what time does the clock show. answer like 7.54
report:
2.25
